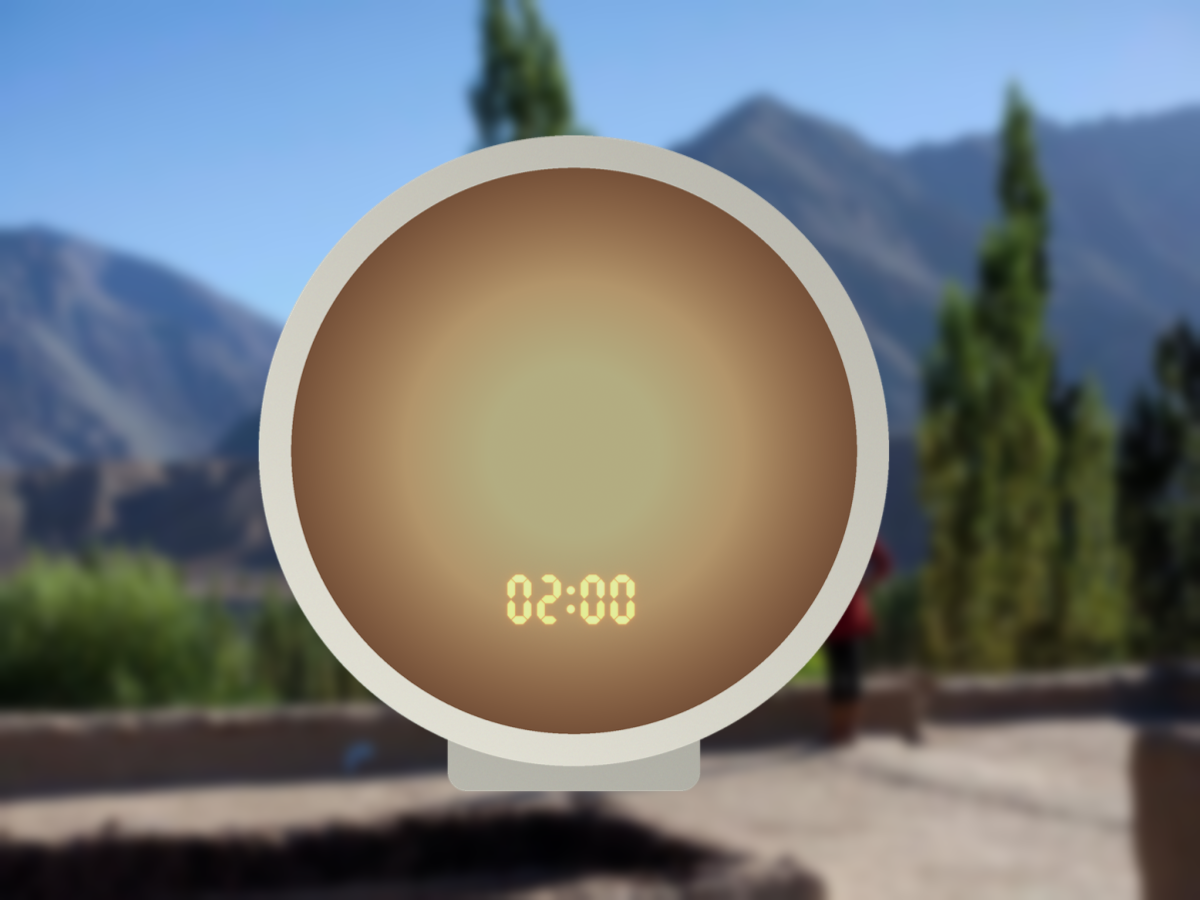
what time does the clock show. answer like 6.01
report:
2.00
